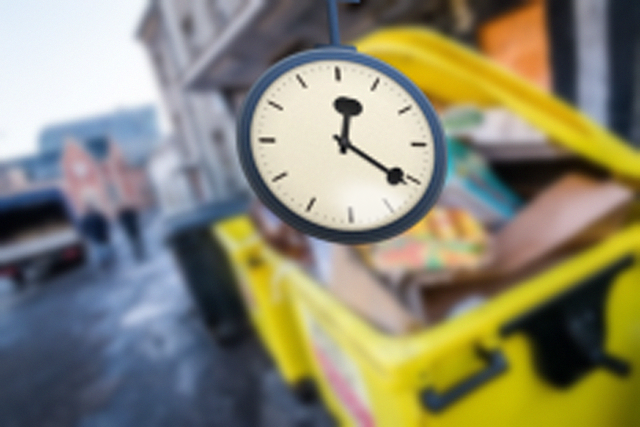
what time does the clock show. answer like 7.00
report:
12.21
